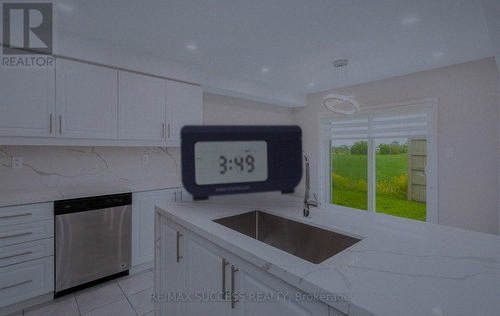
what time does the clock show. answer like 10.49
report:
3.49
